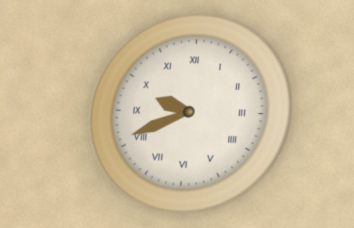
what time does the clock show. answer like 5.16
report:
9.41
